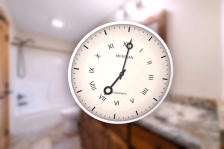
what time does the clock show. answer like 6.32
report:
7.01
